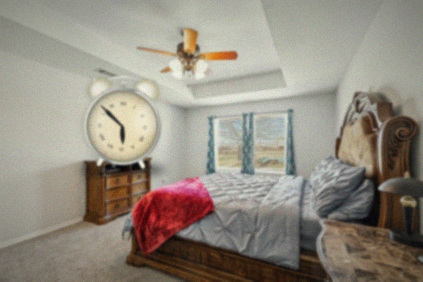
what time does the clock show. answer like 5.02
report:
5.52
